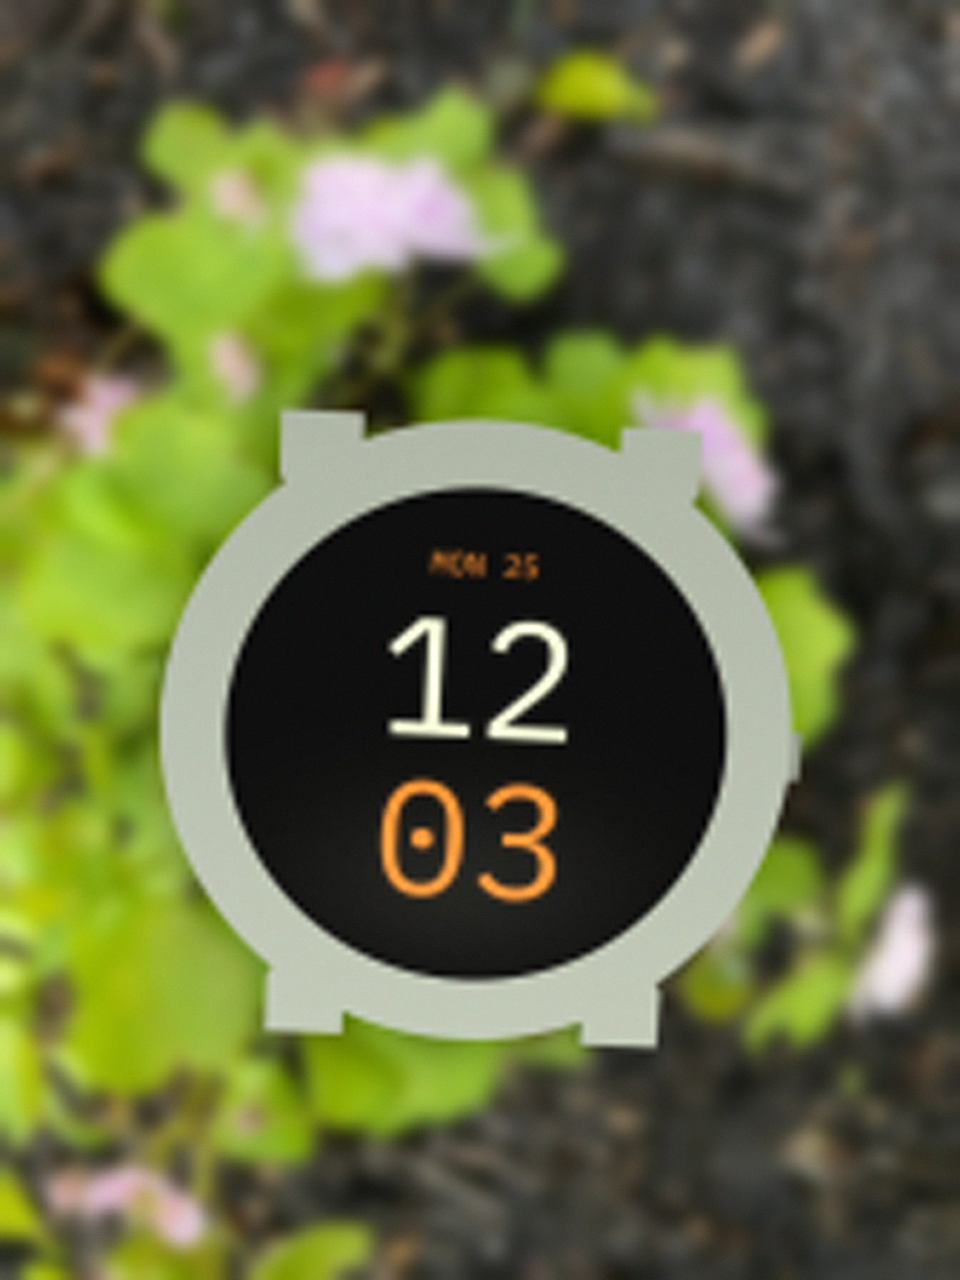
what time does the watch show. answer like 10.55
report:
12.03
